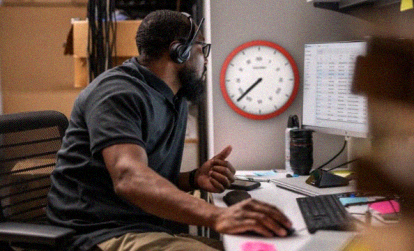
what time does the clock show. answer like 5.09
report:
7.38
